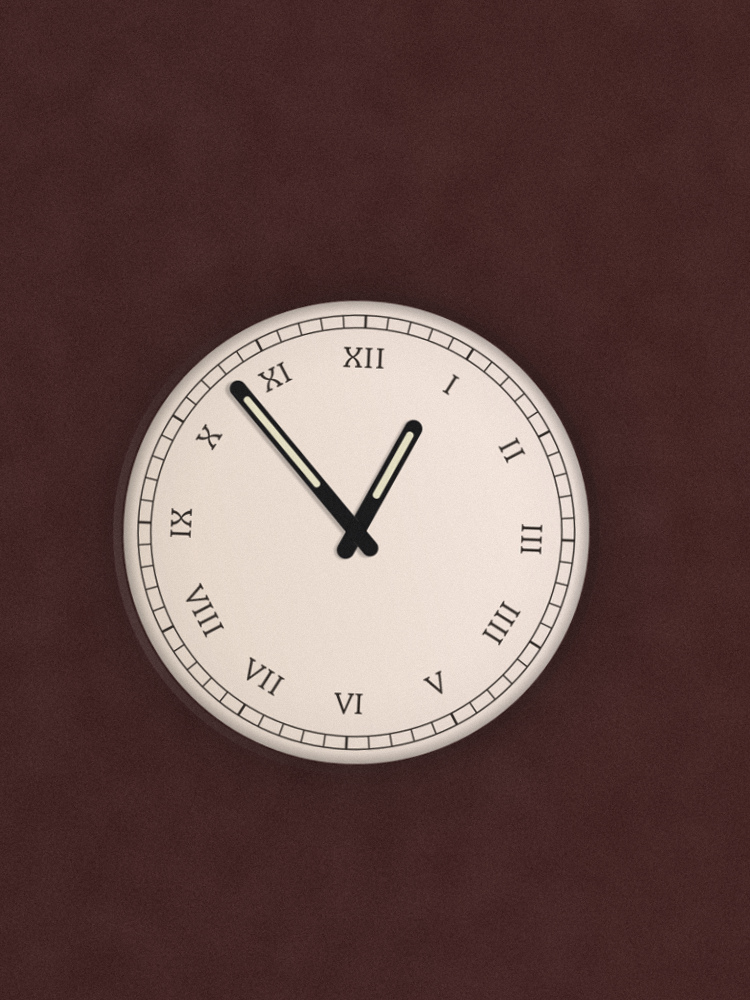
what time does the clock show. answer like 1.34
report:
12.53
